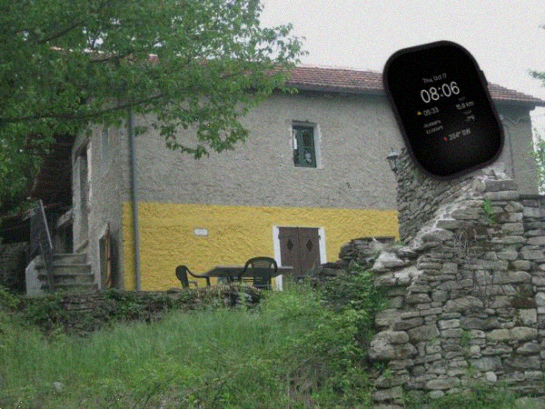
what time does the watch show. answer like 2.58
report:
8.06
